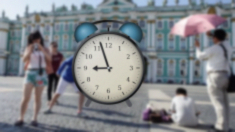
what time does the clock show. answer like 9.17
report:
8.57
